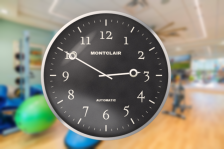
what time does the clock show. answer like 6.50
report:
2.50
